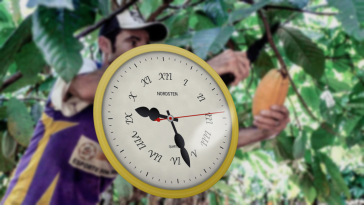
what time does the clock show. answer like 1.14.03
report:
9.27.14
